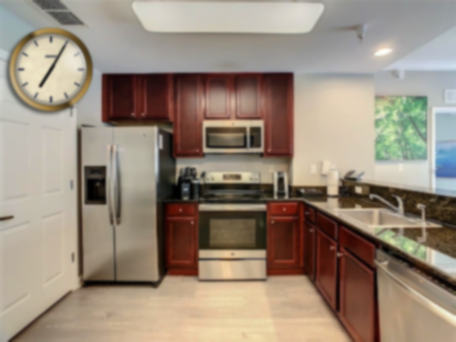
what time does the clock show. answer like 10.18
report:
7.05
